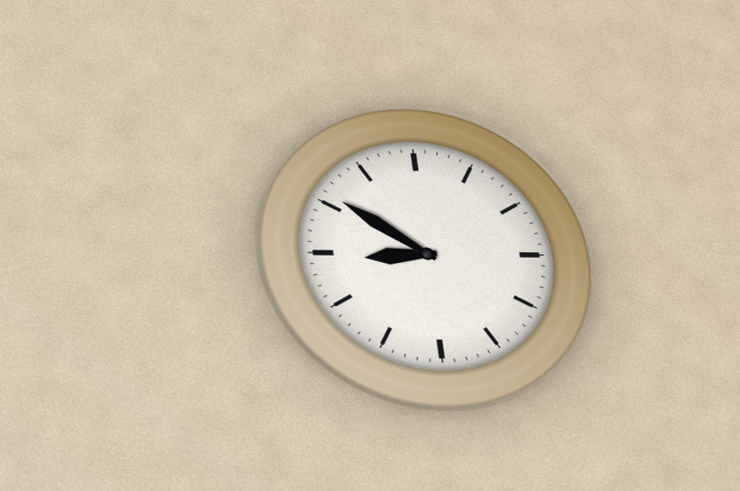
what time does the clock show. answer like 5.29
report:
8.51
